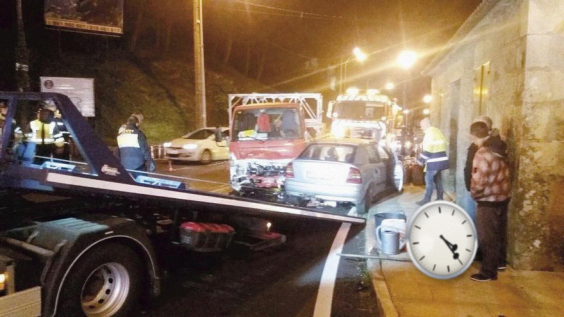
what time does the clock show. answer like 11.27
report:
4.25
